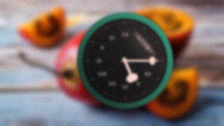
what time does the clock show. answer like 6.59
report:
5.15
